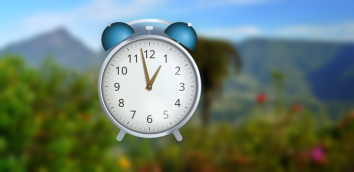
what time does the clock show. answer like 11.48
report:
12.58
